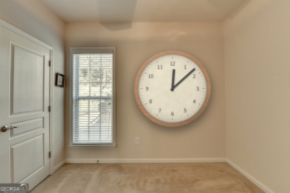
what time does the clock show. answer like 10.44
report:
12.08
